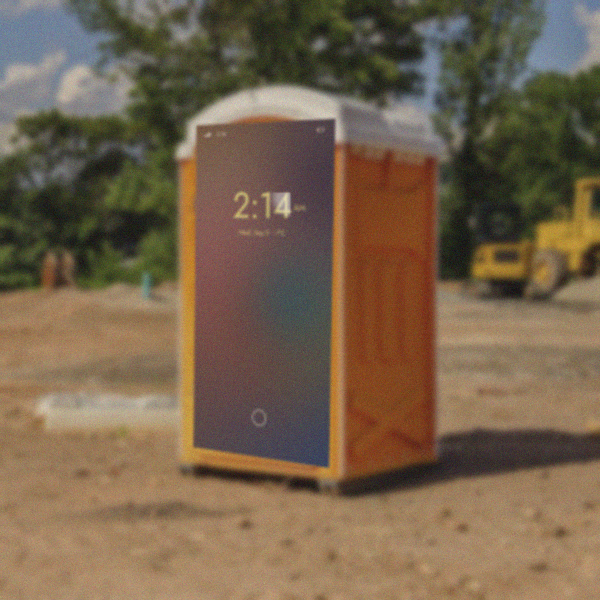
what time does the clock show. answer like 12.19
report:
2.14
